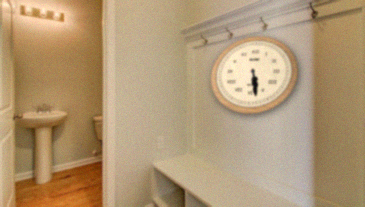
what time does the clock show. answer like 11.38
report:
5.28
